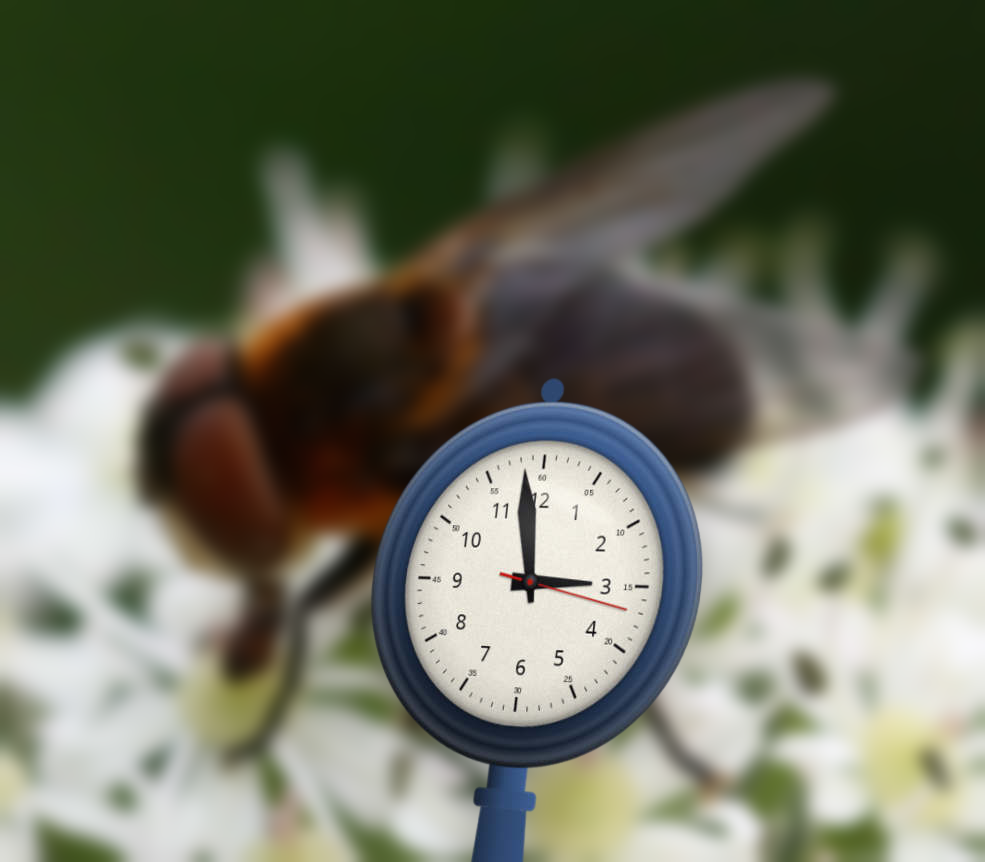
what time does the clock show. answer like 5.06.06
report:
2.58.17
